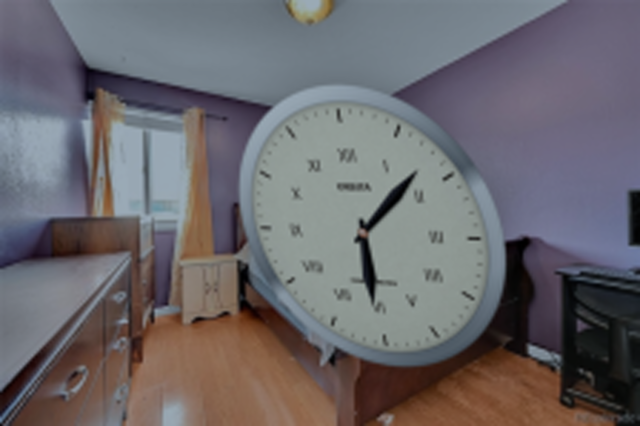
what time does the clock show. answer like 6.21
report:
6.08
